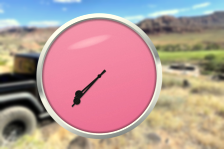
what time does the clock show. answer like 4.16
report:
7.37
